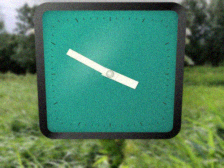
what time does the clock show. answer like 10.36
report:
3.50
